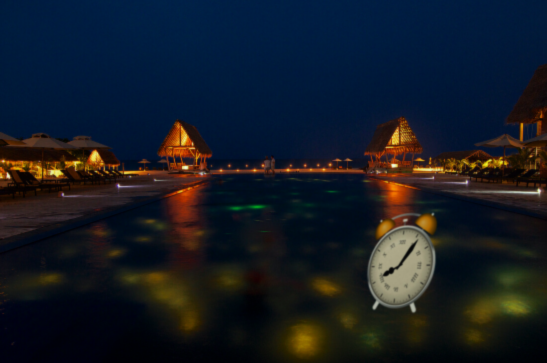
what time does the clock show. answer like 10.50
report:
8.06
